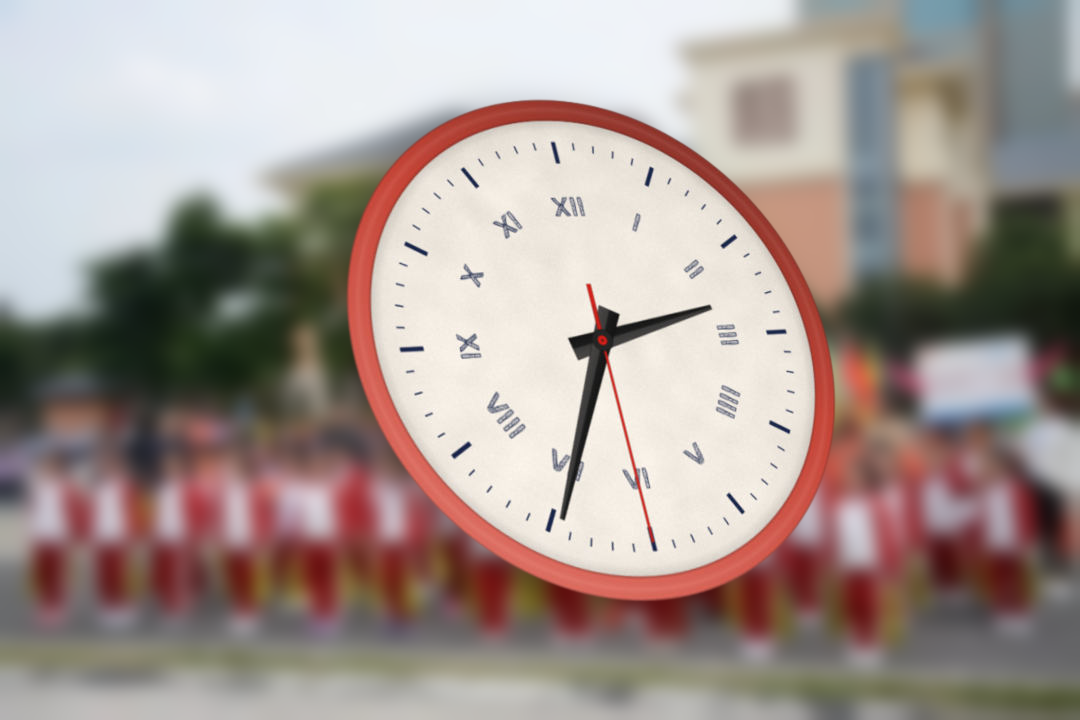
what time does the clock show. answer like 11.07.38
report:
2.34.30
